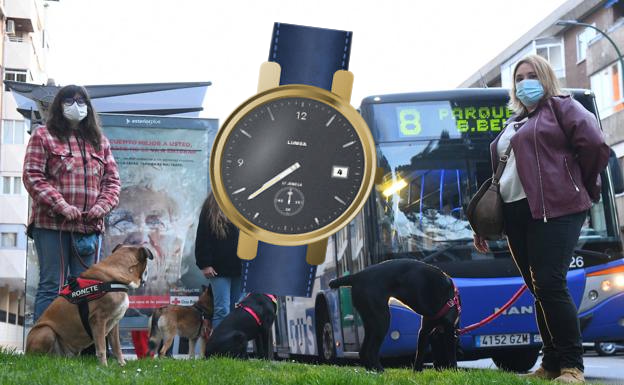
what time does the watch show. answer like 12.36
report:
7.38
